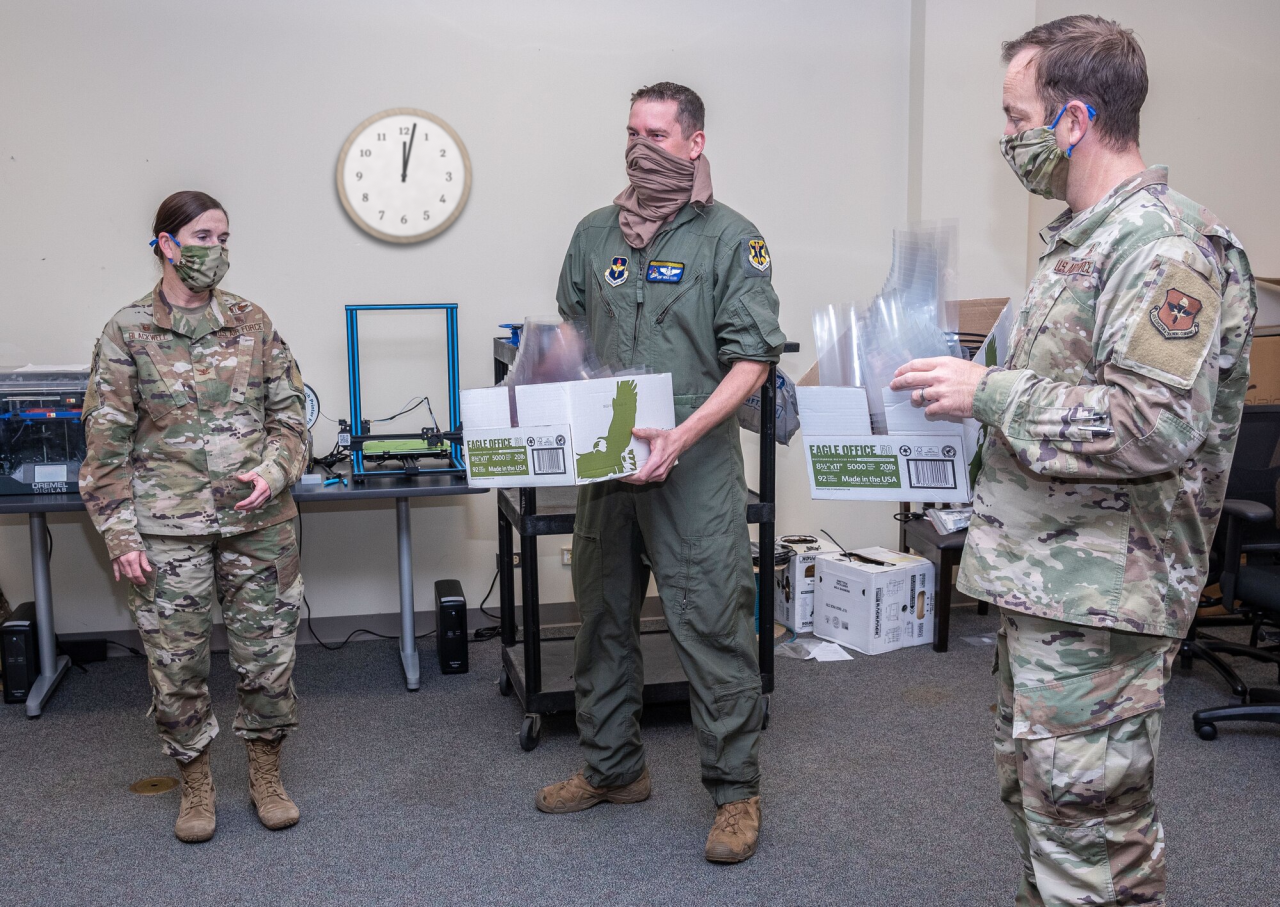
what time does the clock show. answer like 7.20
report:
12.02
